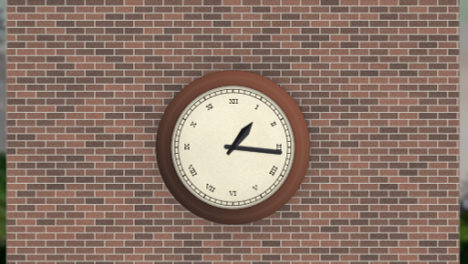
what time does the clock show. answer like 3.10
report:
1.16
